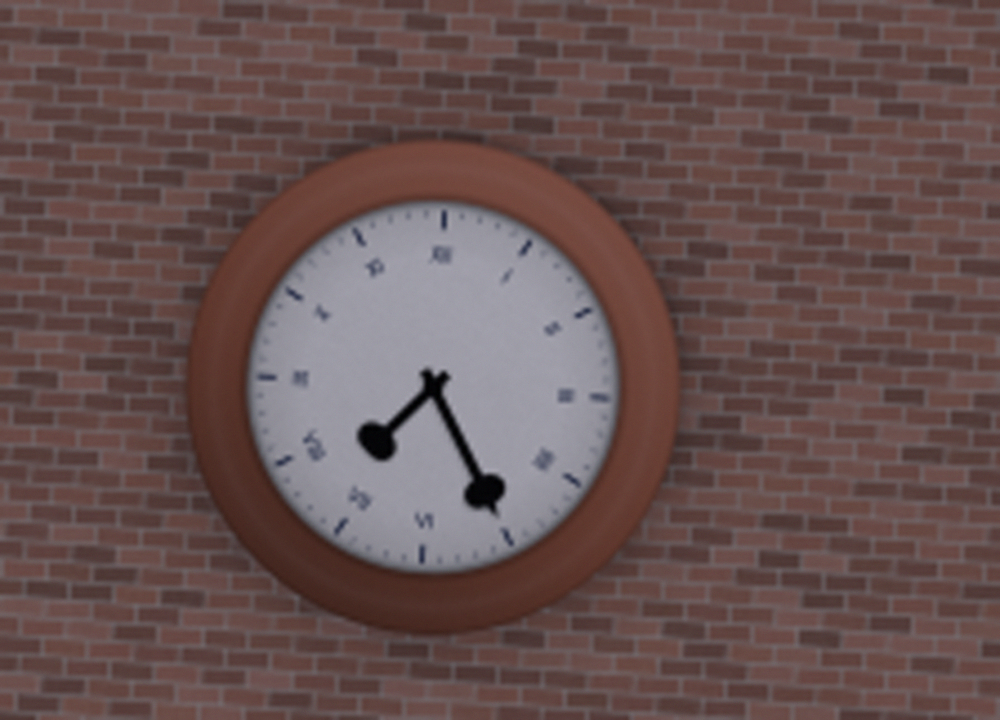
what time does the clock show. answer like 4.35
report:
7.25
